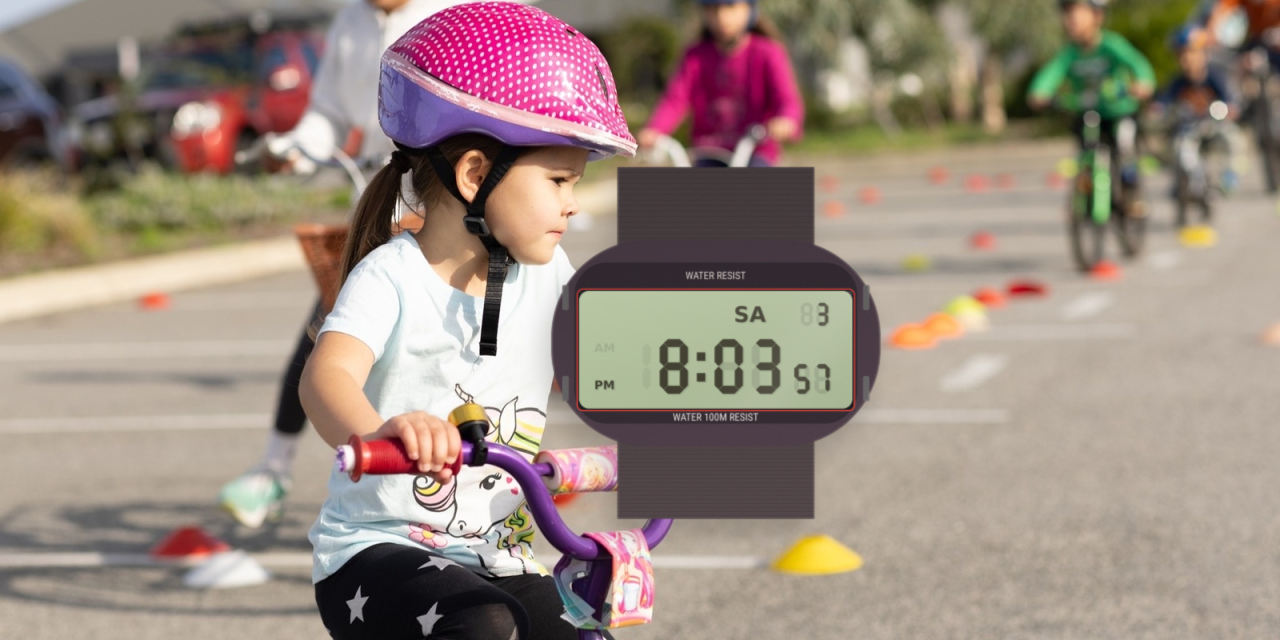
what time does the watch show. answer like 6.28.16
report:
8.03.57
